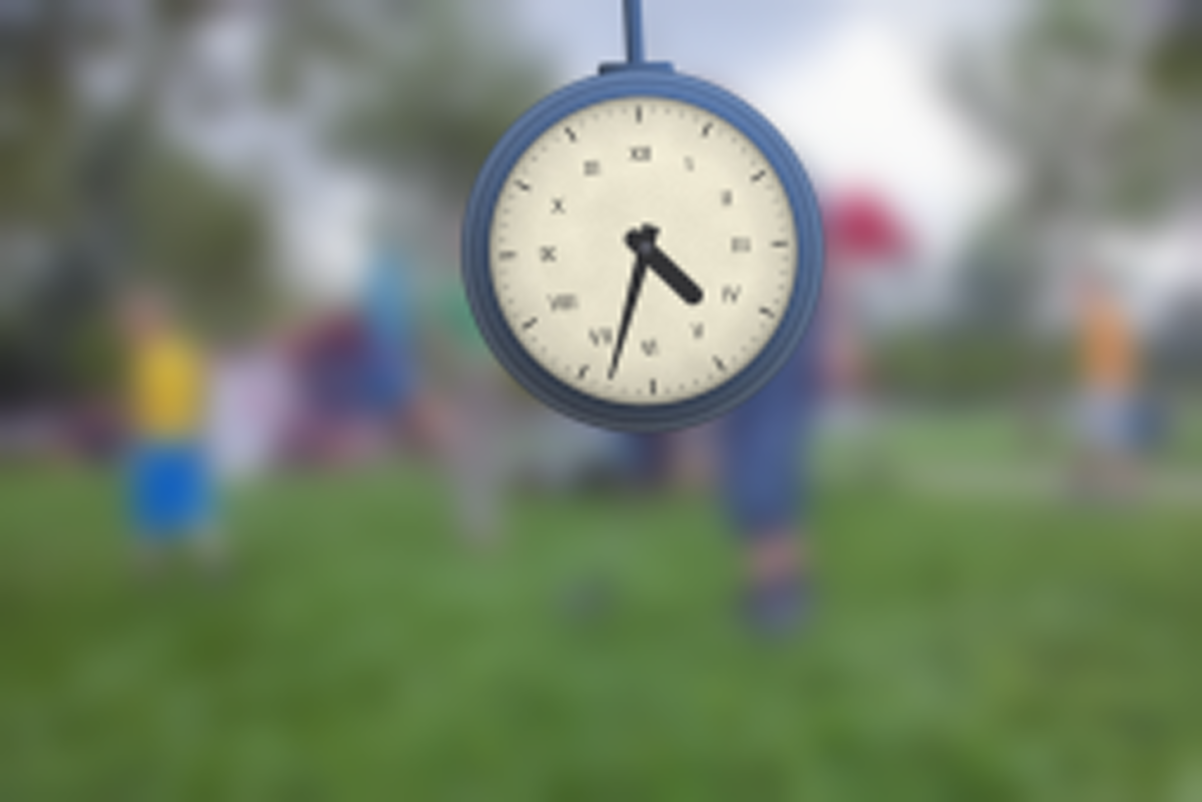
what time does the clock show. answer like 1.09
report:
4.33
